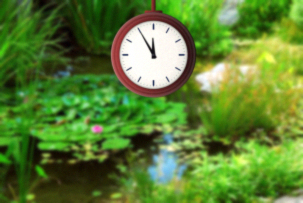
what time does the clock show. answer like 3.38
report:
11.55
